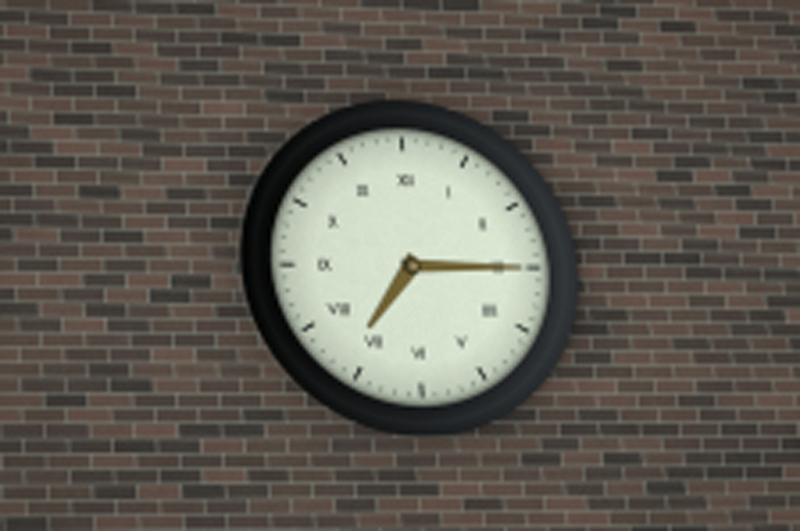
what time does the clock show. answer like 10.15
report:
7.15
